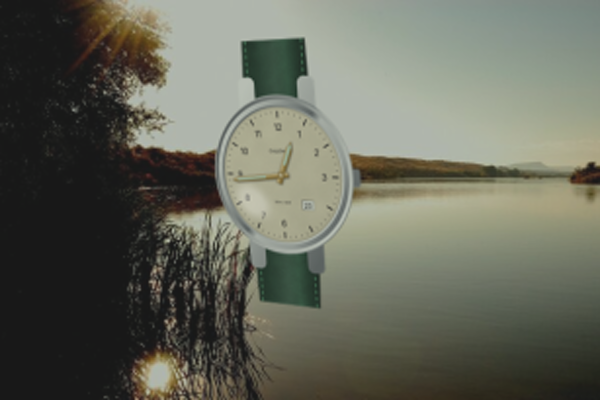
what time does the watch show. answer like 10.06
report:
12.44
